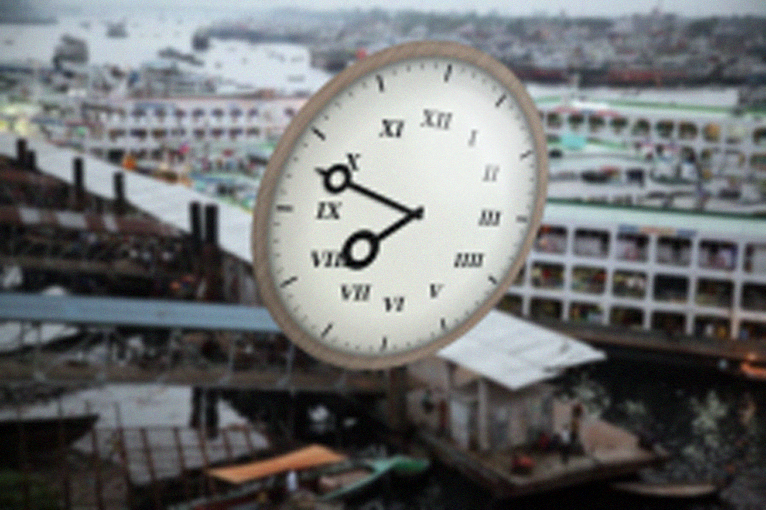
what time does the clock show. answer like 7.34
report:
7.48
